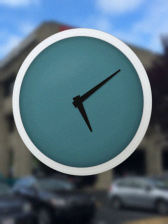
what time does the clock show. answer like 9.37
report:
5.09
